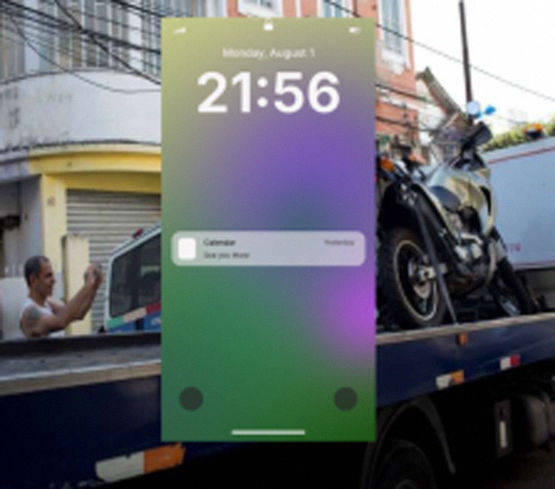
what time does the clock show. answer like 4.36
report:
21.56
